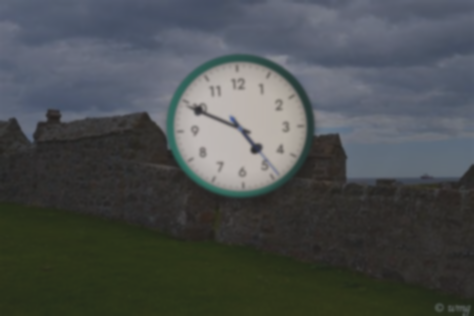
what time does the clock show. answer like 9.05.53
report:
4.49.24
